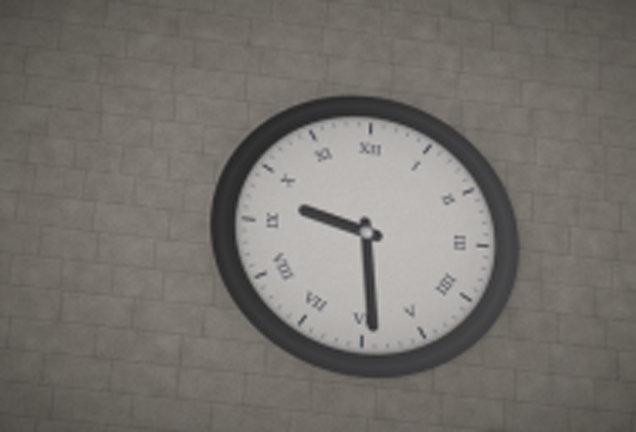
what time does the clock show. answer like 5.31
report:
9.29
